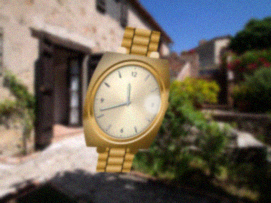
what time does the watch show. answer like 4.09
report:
11.42
